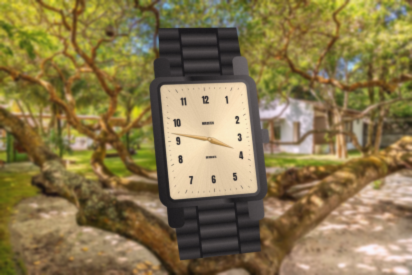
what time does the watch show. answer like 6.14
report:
3.47
